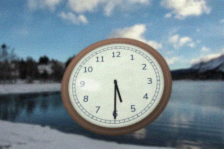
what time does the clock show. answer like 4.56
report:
5.30
